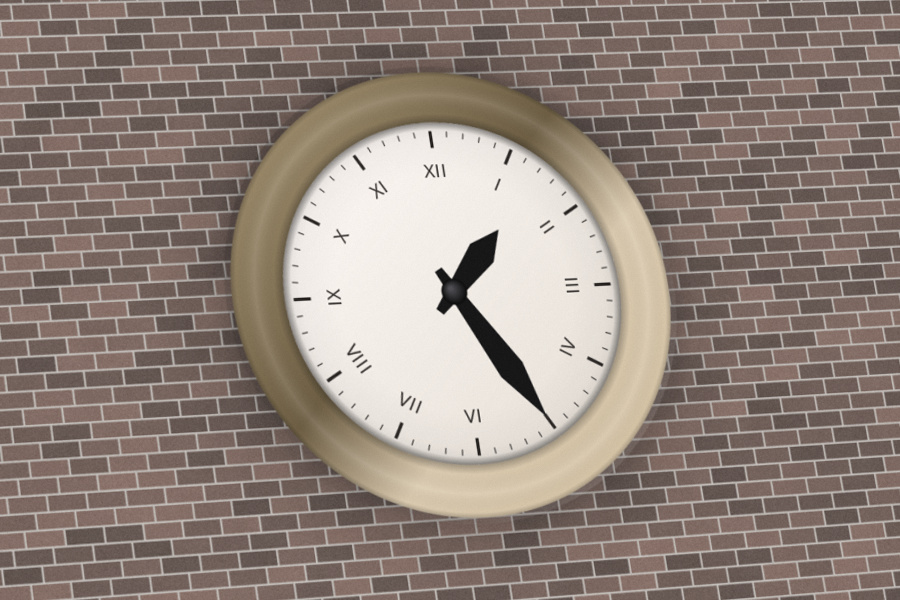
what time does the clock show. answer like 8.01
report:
1.25
